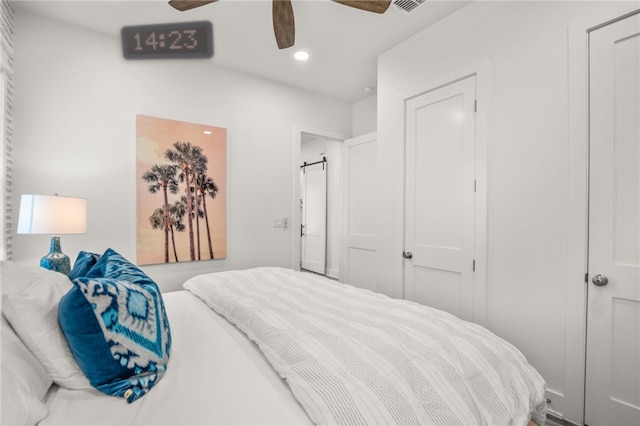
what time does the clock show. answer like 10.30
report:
14.23
